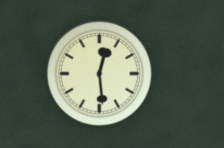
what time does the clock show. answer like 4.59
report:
12.29
